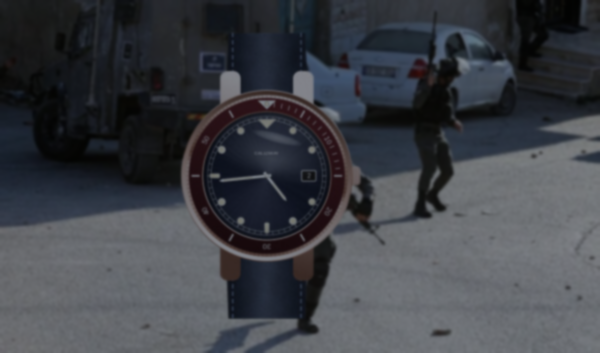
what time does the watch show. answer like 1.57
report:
4.44
